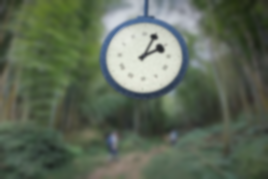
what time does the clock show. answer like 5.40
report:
2.04
